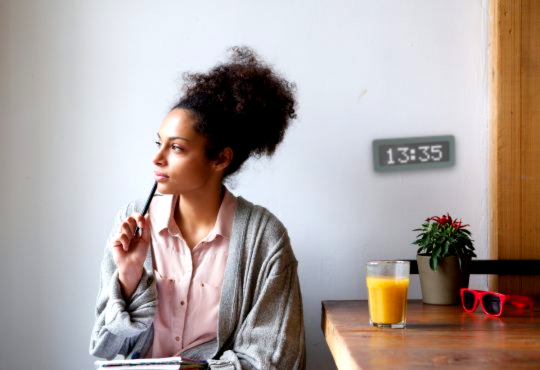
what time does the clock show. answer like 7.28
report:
13.35
